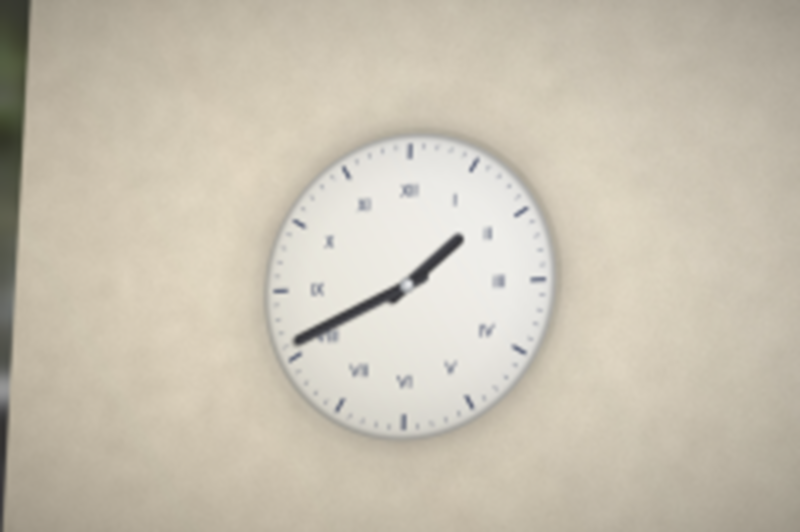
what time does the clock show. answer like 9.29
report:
1.41
